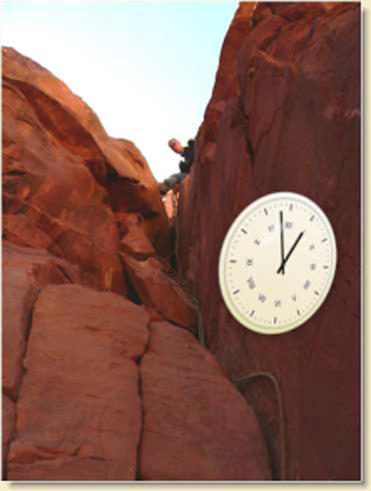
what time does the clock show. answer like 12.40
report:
12.58
